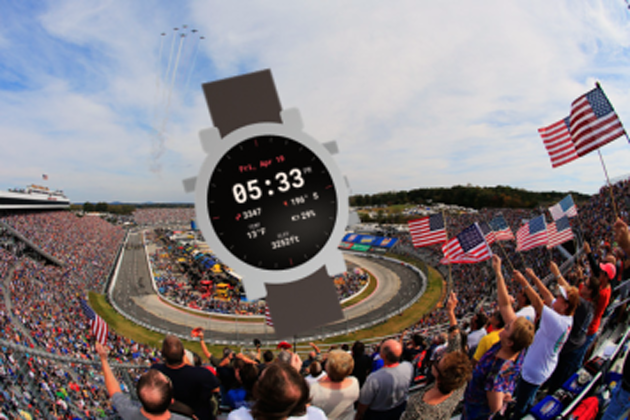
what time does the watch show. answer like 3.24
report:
5.33
